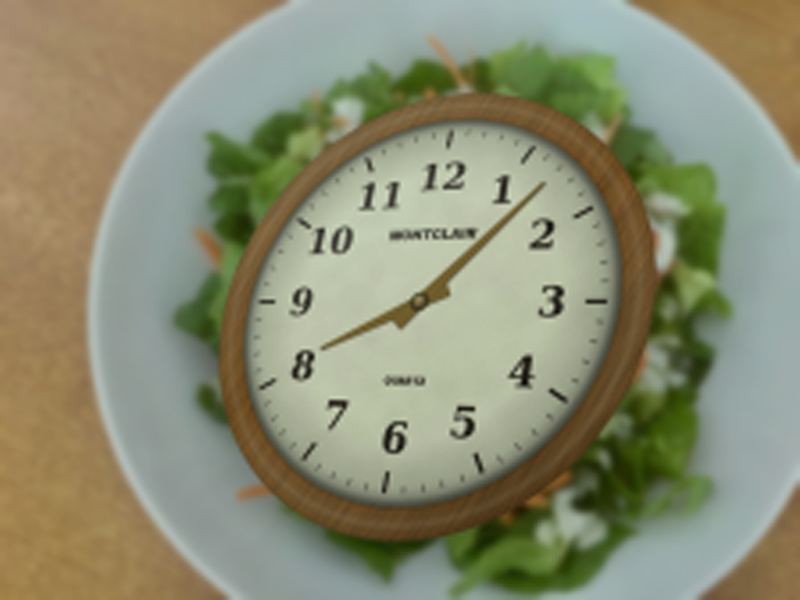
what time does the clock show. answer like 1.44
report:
8.07
